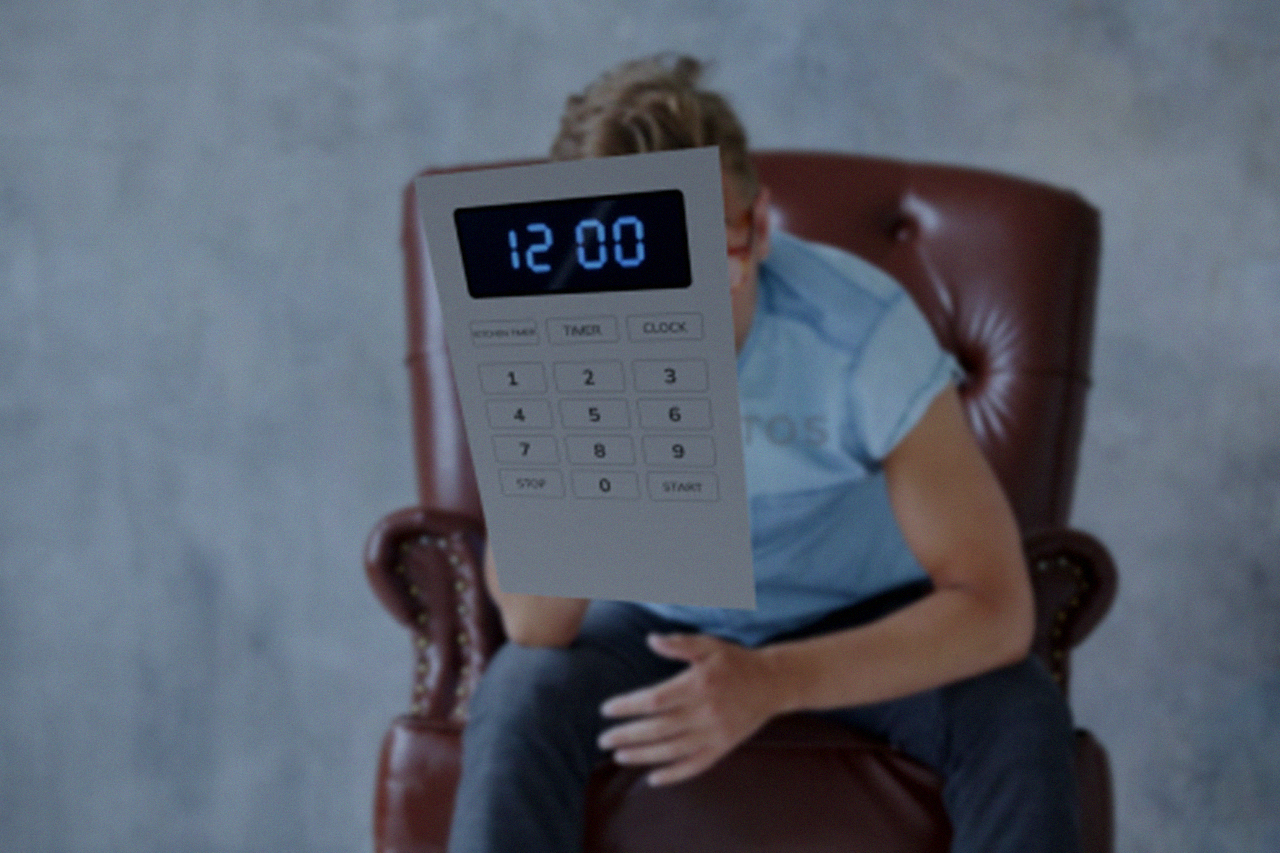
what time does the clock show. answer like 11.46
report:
12.00
